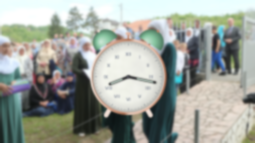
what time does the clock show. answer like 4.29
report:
8.17
